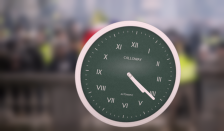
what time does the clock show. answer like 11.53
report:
4.21
